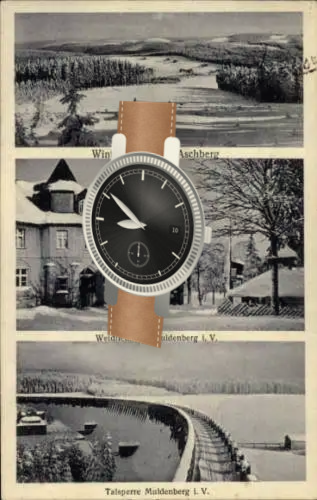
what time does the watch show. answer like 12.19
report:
8.51
